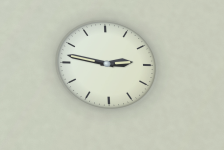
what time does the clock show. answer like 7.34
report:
2.47
